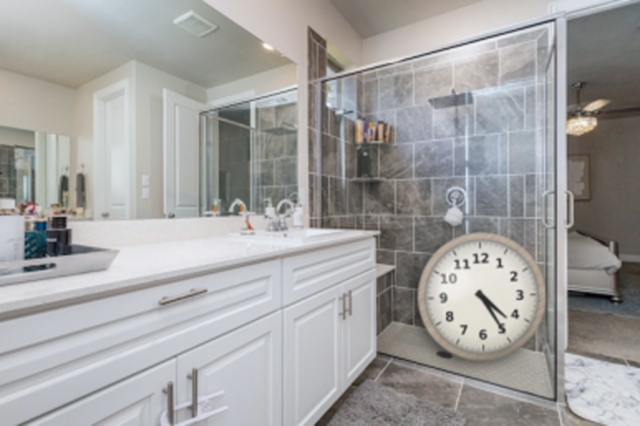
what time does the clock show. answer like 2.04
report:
4.25
